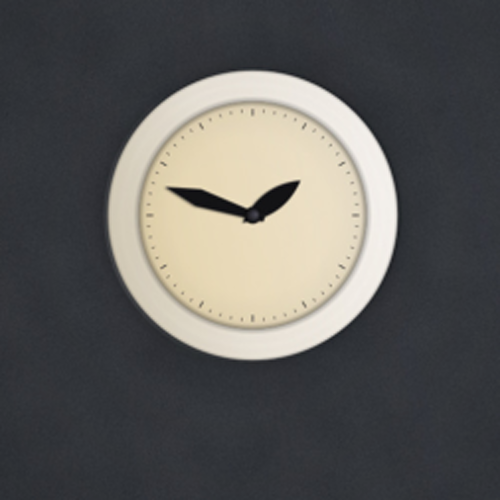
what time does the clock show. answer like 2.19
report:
1.48
